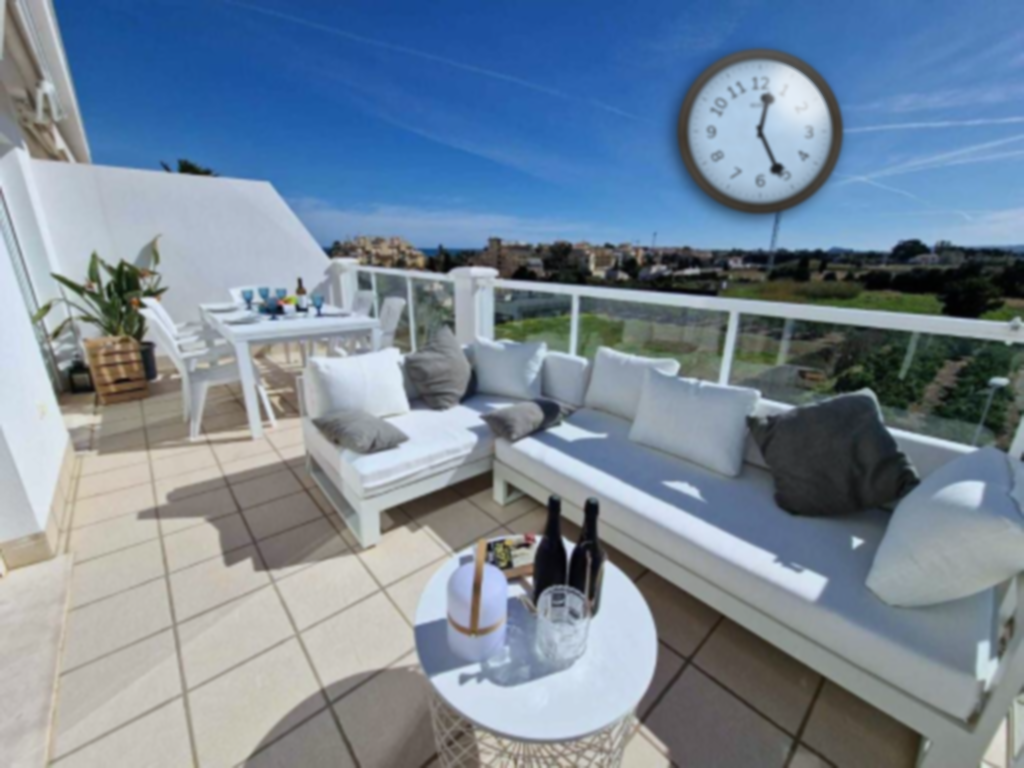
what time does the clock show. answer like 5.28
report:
12.26
